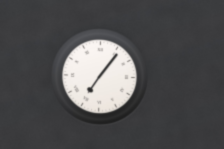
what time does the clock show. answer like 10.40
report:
7.06
